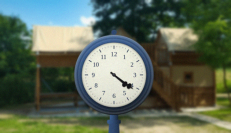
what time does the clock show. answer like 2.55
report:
4.21
